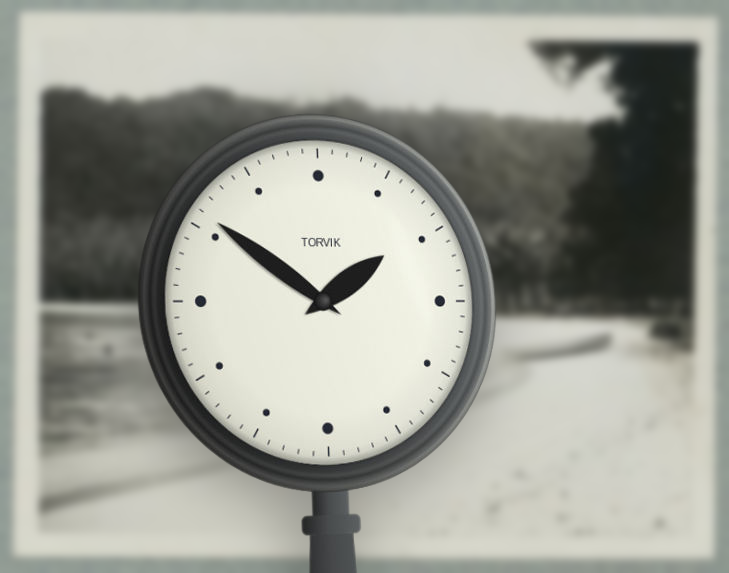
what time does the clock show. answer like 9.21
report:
1.51
